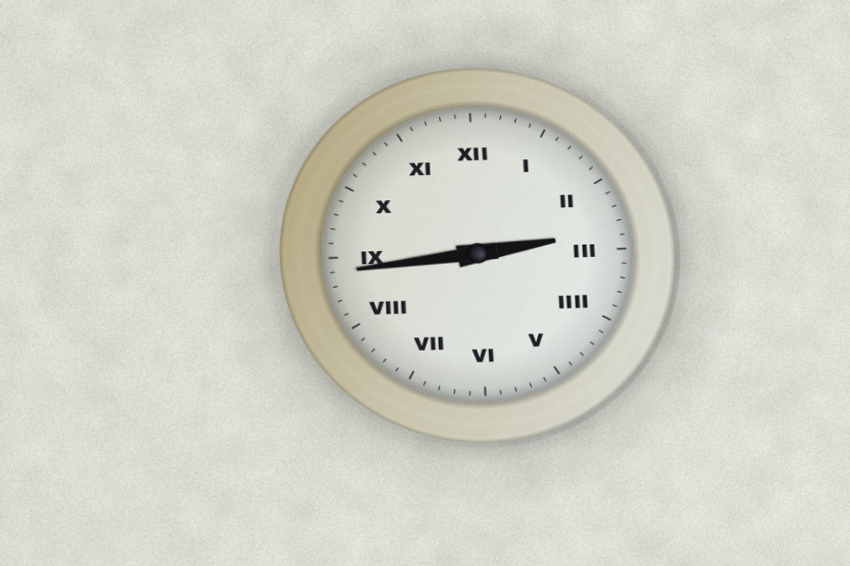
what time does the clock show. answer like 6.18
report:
2.44
